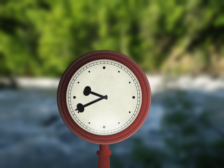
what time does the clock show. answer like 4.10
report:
9.41
